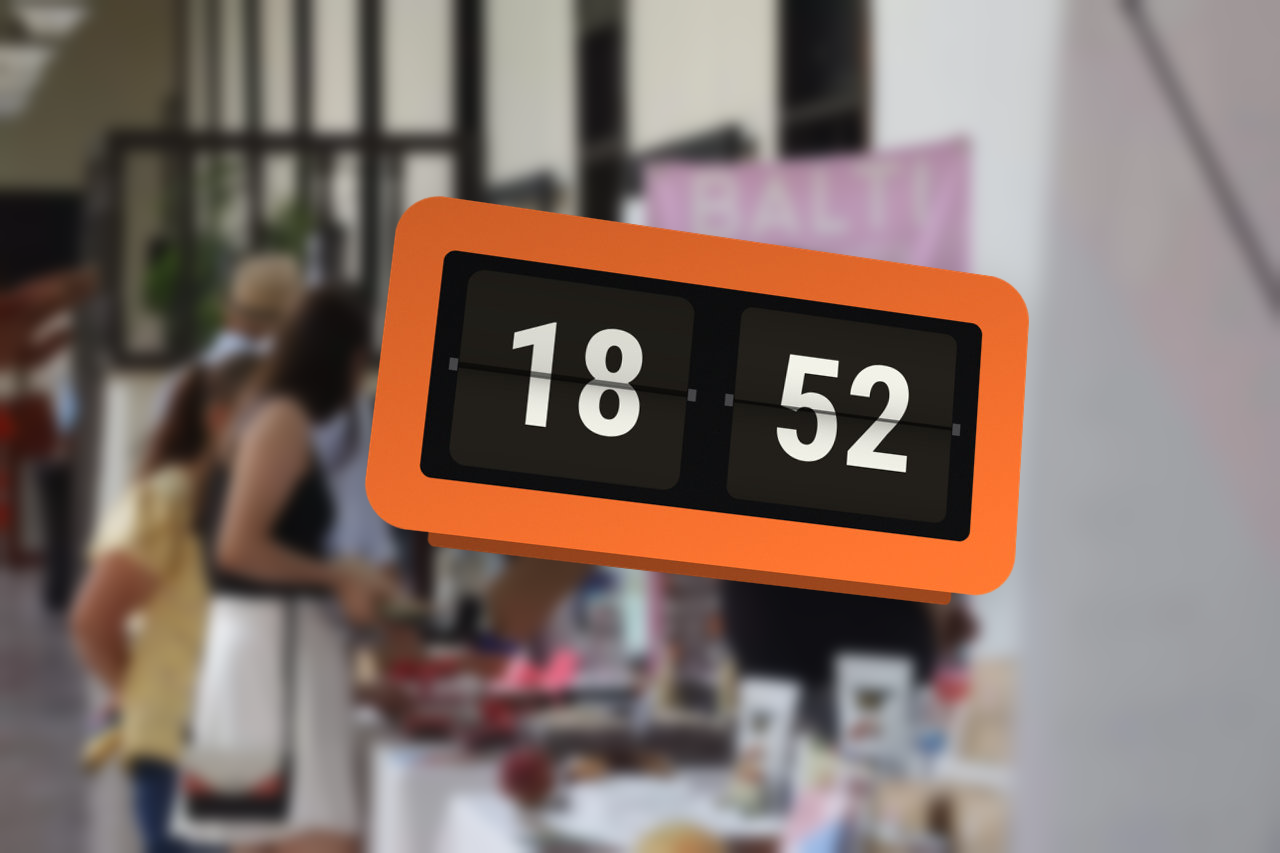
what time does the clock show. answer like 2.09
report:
18.52
